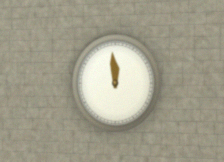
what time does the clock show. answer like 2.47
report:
11.59
